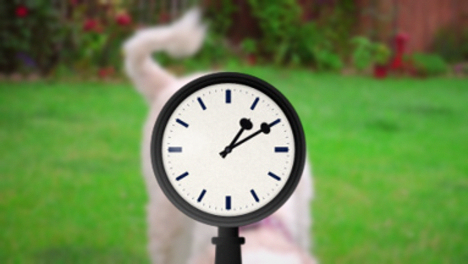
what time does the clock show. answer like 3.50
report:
1.10
